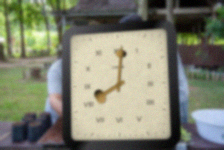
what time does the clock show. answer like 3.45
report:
8.01
